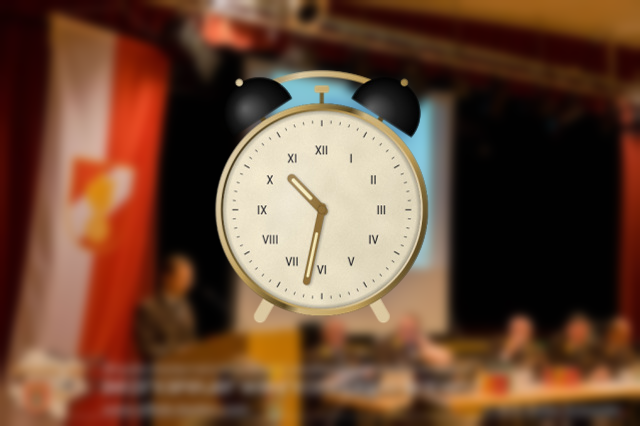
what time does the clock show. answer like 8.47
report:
10.32
